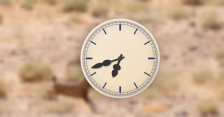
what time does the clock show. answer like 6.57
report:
6.42
